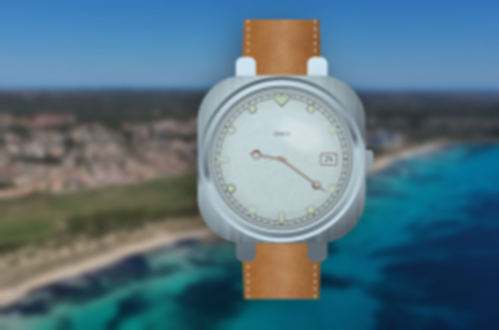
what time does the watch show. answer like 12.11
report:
9.21
